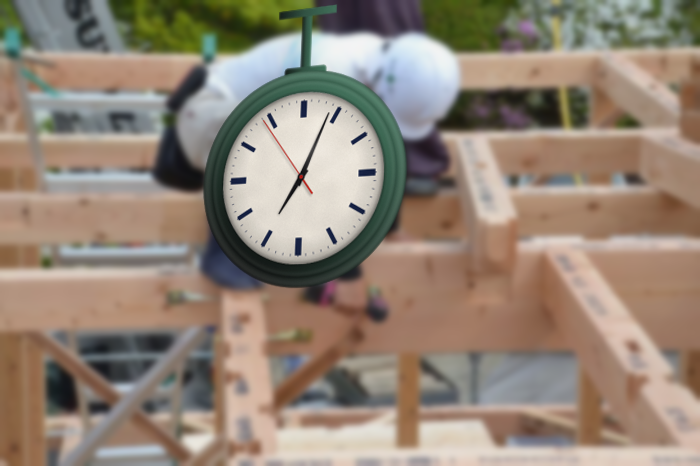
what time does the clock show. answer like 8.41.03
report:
7.03.54
